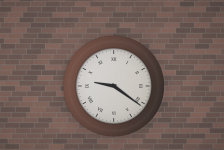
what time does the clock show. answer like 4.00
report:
9.21
